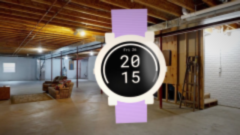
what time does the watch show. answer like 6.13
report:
20.15
